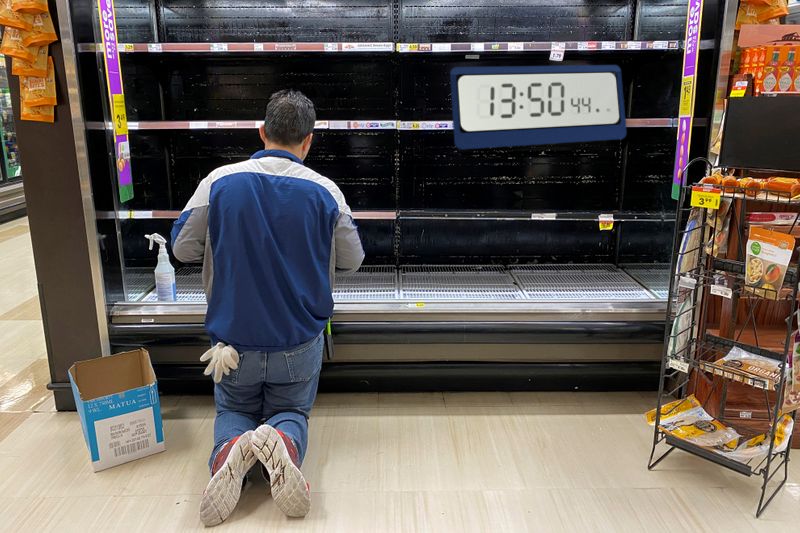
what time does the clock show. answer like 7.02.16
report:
13.50.44
